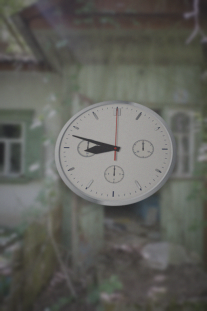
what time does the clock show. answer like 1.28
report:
8.48
